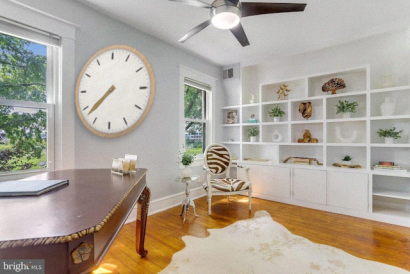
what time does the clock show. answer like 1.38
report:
7.38
